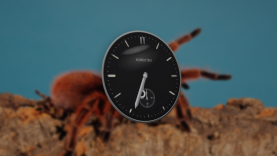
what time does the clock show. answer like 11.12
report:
6.34
